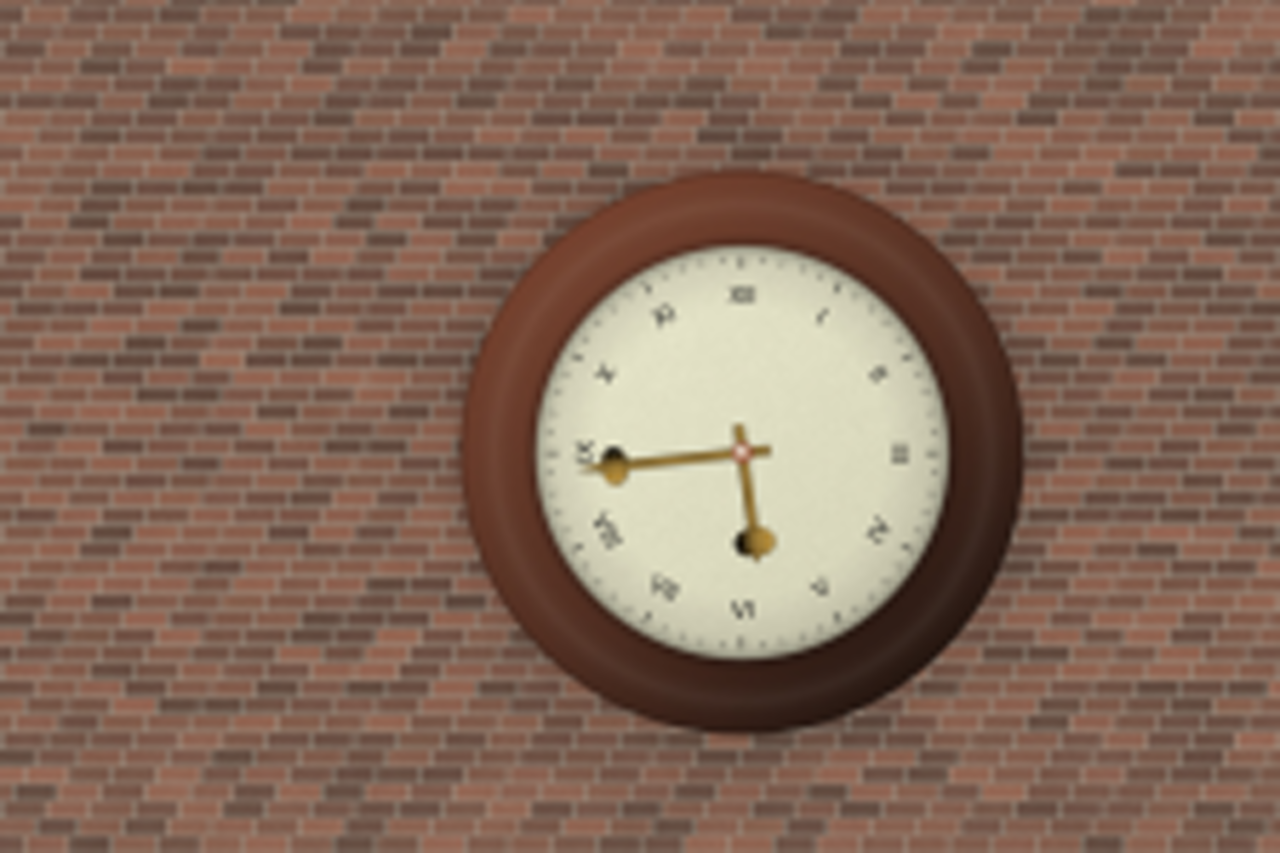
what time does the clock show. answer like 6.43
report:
5.44
